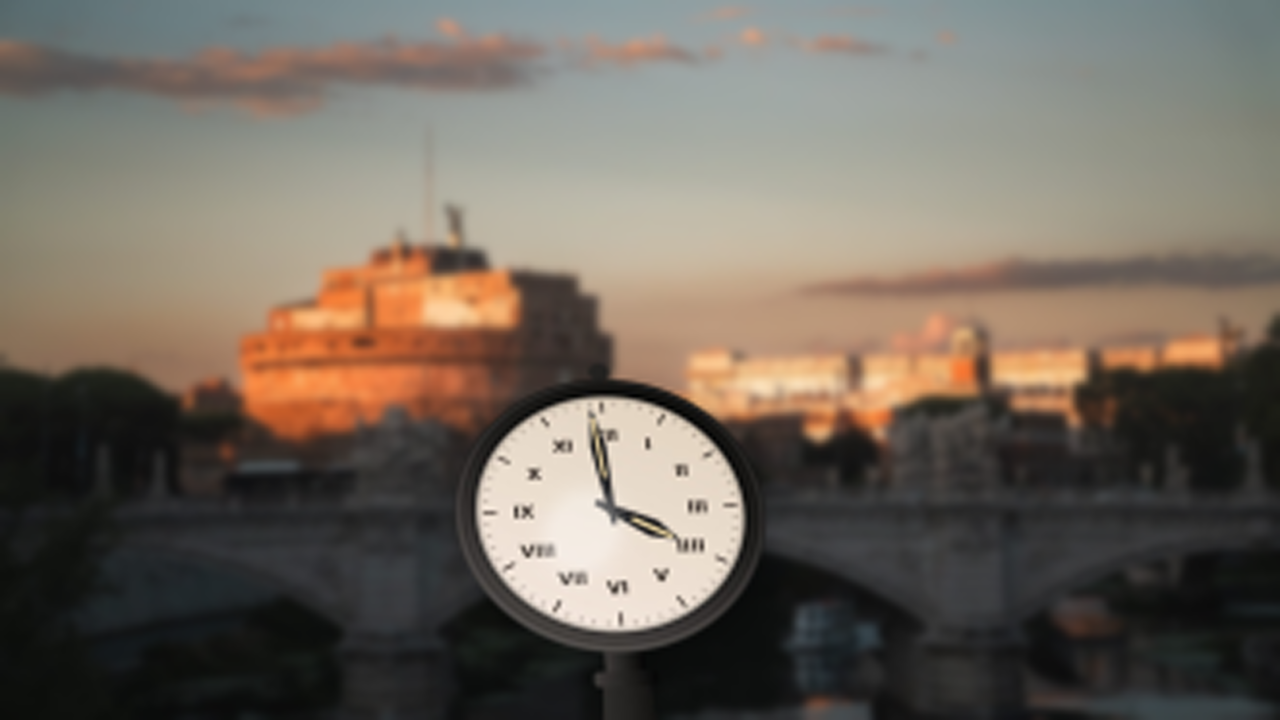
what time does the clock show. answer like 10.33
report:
3.59
